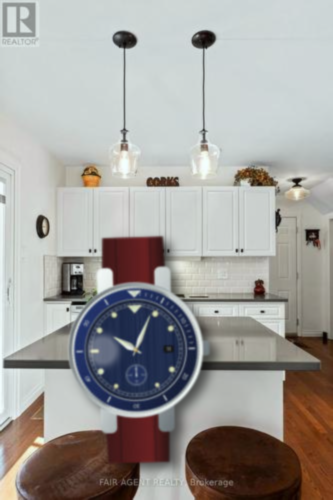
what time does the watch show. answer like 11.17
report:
10.04
